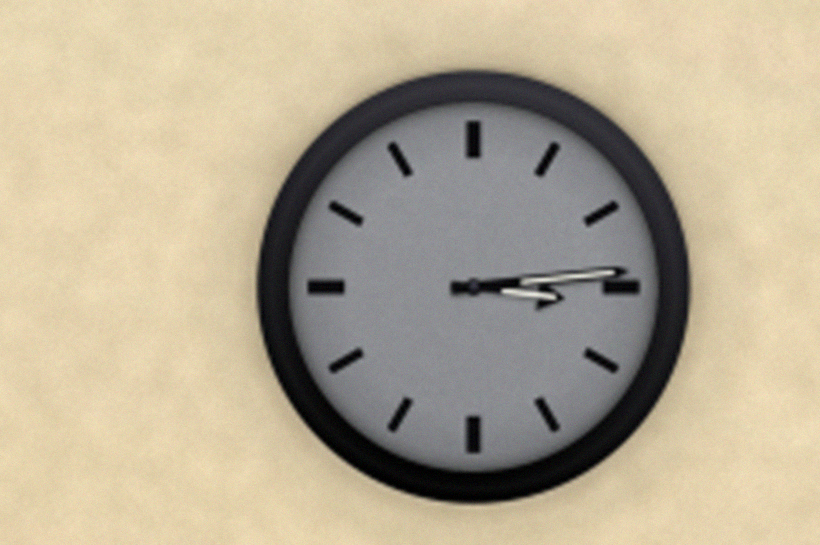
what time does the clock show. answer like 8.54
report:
3.14
